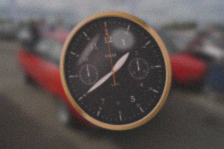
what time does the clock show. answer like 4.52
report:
1.40
